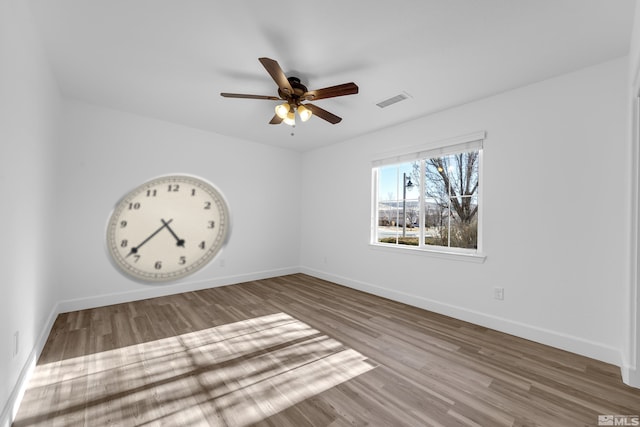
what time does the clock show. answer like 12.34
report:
4.37
